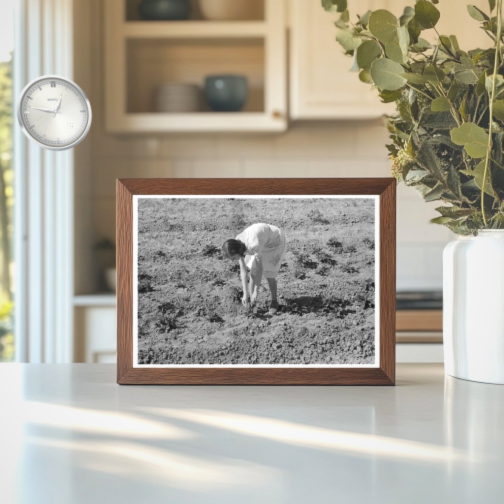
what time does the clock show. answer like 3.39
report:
12.47
